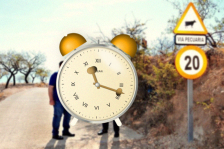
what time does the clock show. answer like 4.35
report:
11.18
